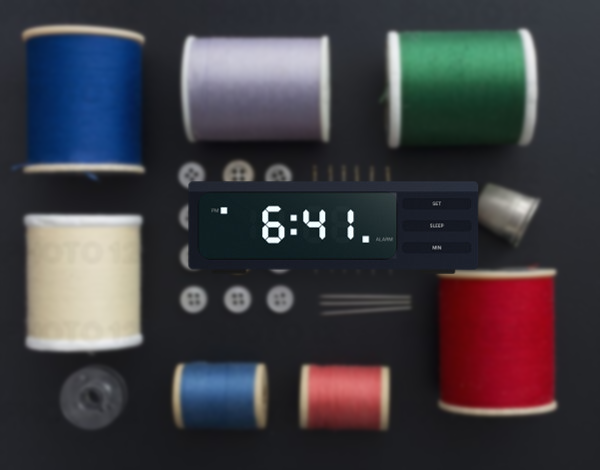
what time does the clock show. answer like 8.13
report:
6.41
